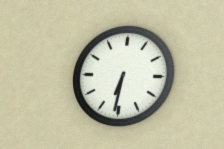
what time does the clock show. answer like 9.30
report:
6.31
